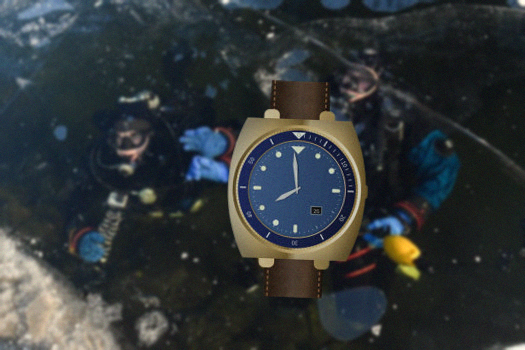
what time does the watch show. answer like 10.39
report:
7.59
